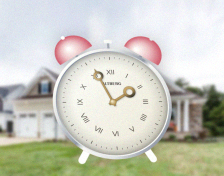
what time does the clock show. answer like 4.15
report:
1.56
